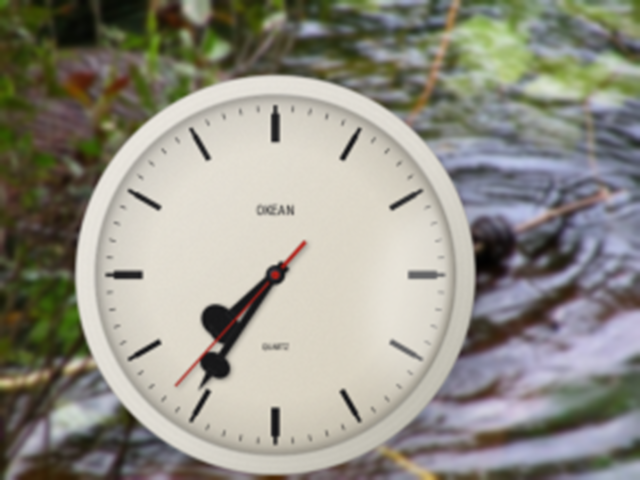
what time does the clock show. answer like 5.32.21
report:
7.35.37
